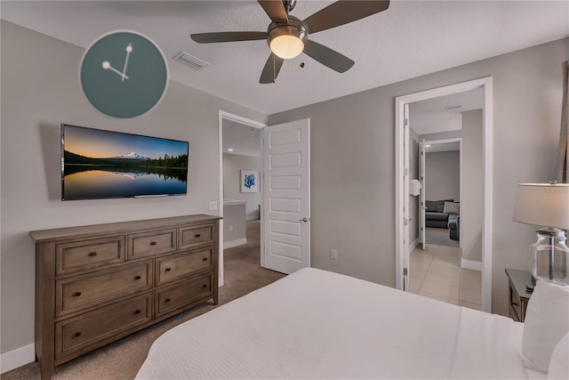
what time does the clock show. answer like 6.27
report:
10.02
